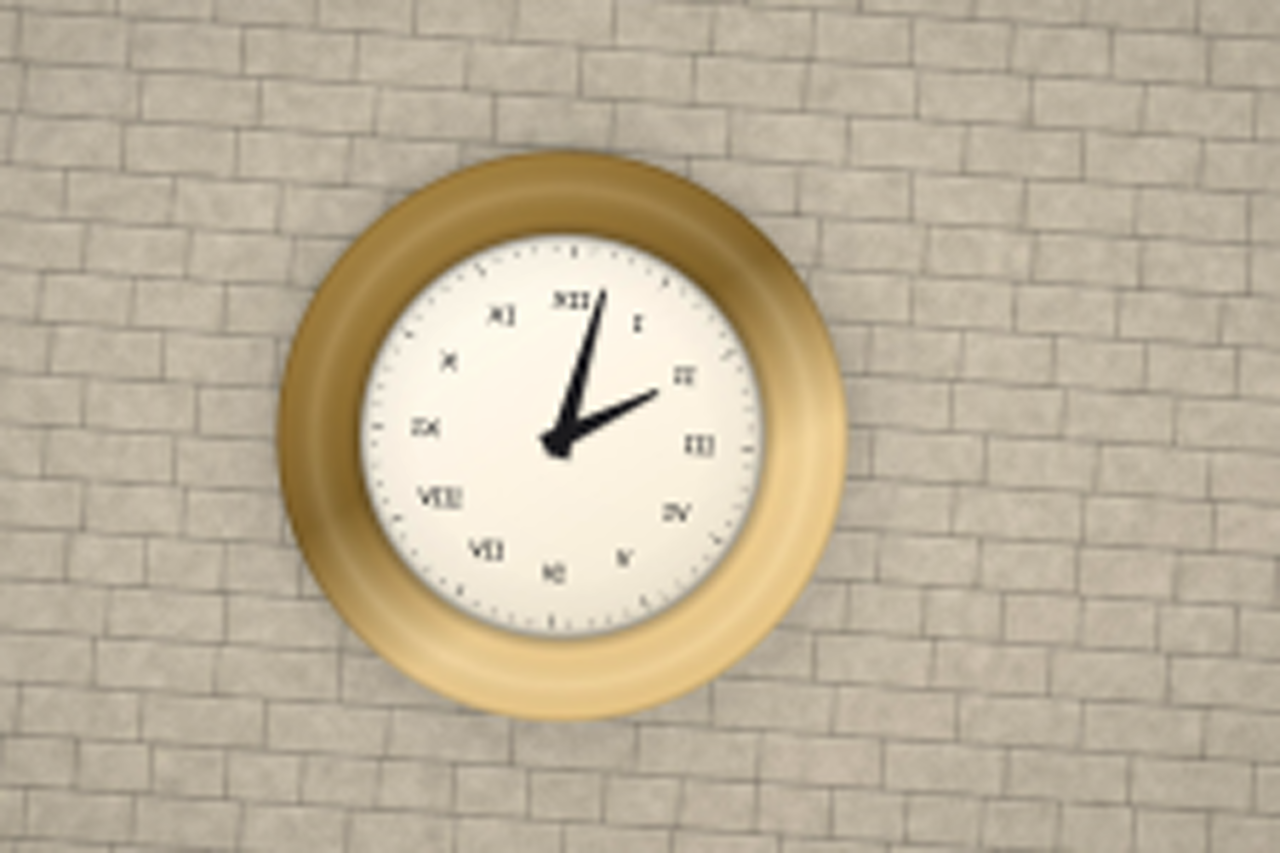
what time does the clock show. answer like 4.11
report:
2.02
